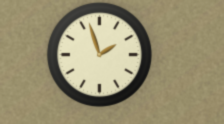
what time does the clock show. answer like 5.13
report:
1.57
